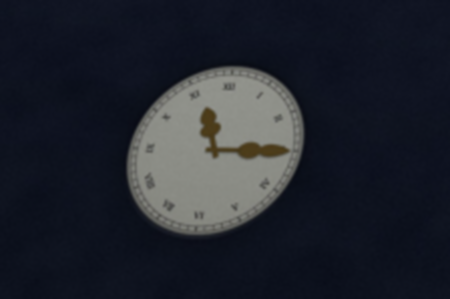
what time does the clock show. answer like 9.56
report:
11.15
